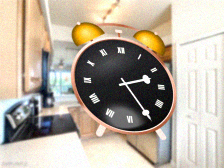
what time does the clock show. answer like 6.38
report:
2.25
